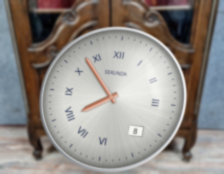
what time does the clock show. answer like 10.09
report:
7.53
